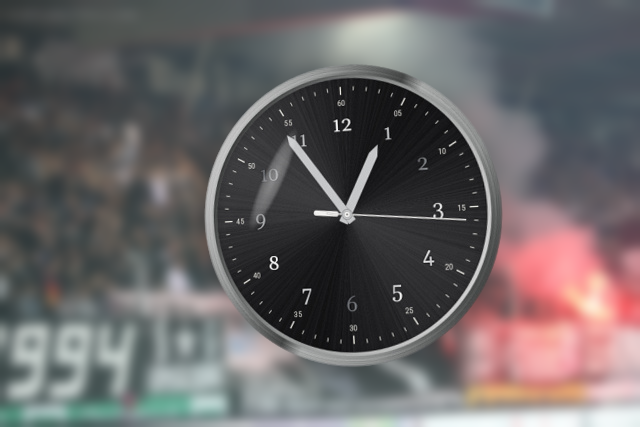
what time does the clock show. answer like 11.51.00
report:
12.54.16
